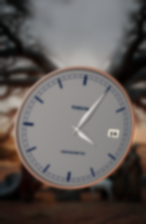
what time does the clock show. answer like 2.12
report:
4.05
